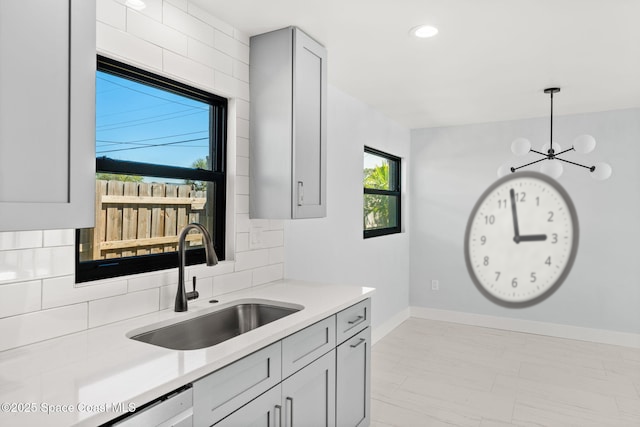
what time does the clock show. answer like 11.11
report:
2.58
